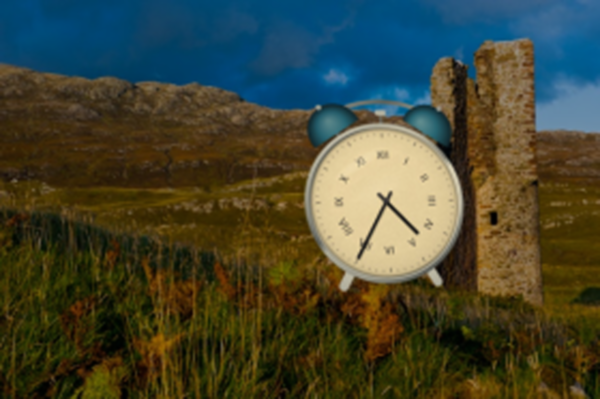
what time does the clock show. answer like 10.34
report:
4.35
